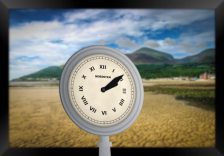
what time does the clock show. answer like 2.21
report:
2.09
